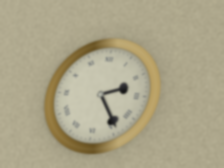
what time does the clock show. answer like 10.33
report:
2.24
